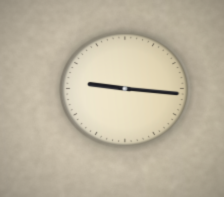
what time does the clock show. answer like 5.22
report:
9.16
